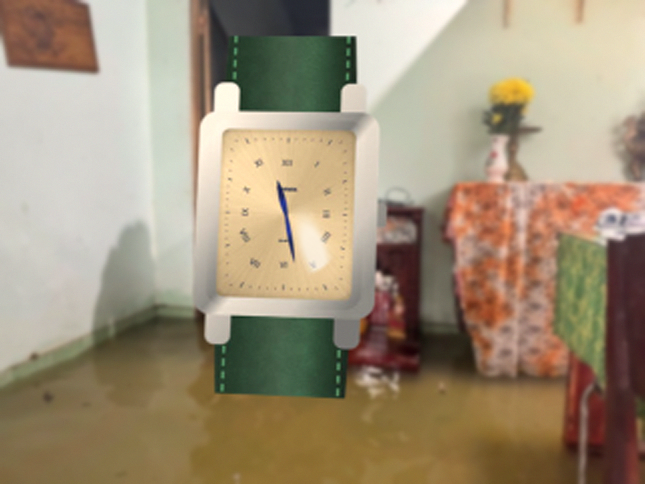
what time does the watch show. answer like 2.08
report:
11.28
